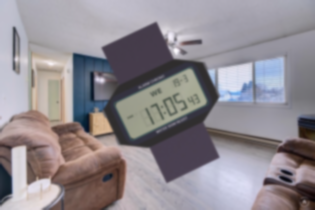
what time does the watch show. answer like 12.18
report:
17.05
